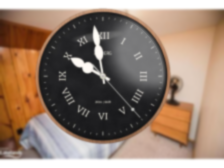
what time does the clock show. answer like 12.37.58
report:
9.58.23
